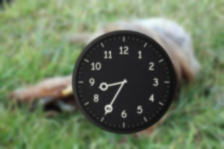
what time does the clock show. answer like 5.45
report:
8.35
